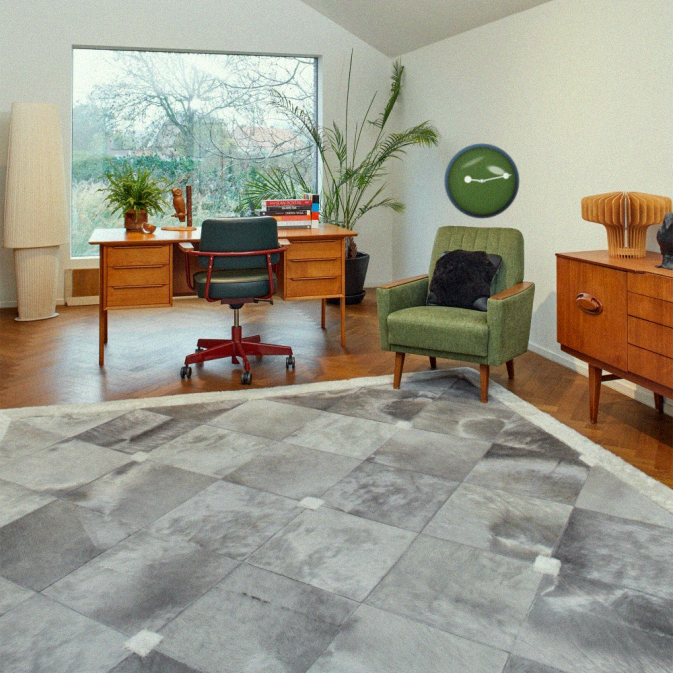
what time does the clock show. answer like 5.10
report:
9.13
